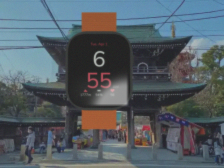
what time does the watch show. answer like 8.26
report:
6.55
